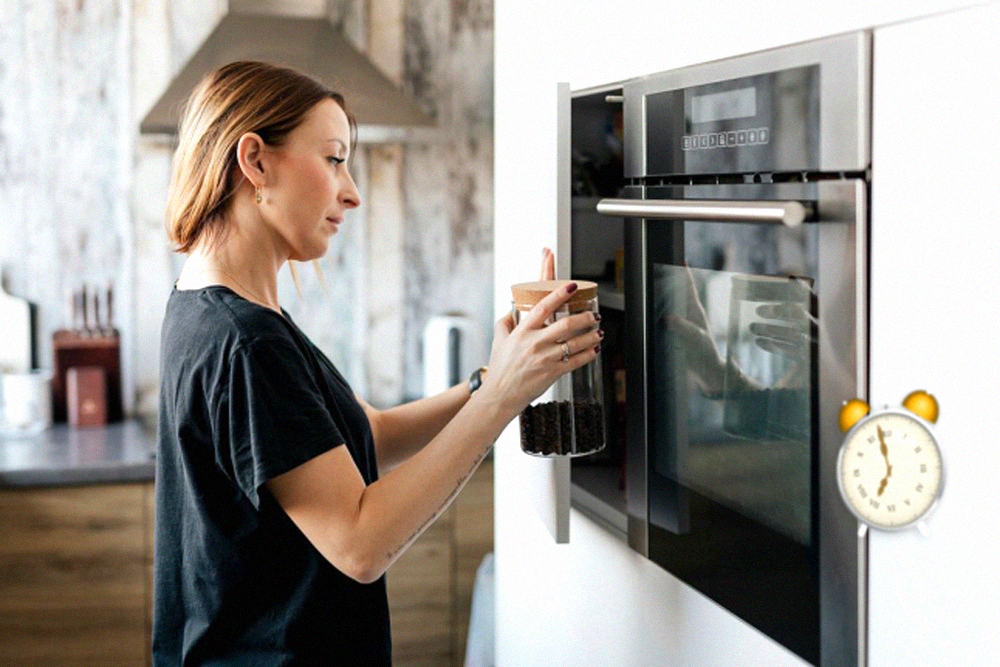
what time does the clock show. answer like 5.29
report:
6.58
